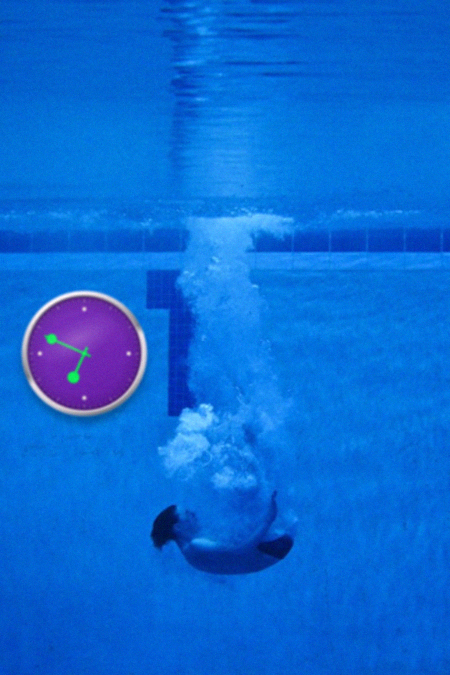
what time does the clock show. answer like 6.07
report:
6.49
